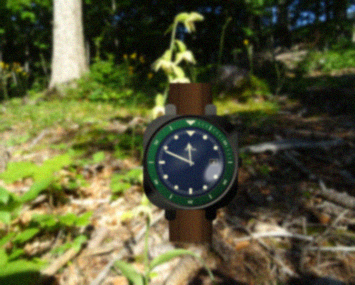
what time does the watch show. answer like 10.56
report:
11.49
